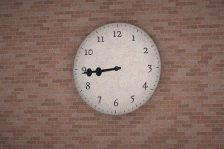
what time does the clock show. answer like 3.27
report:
8.44
